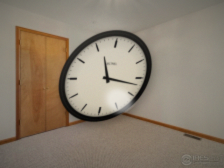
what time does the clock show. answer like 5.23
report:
11.17
